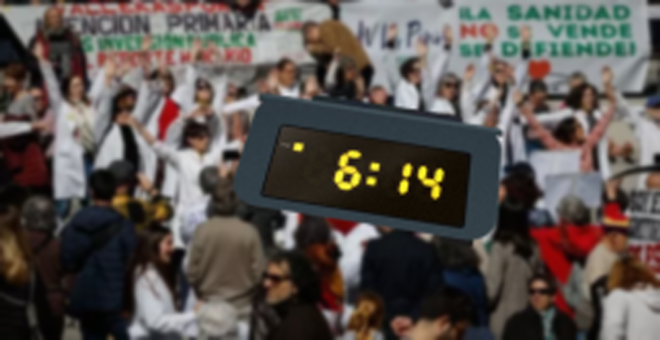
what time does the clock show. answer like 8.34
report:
6.14
